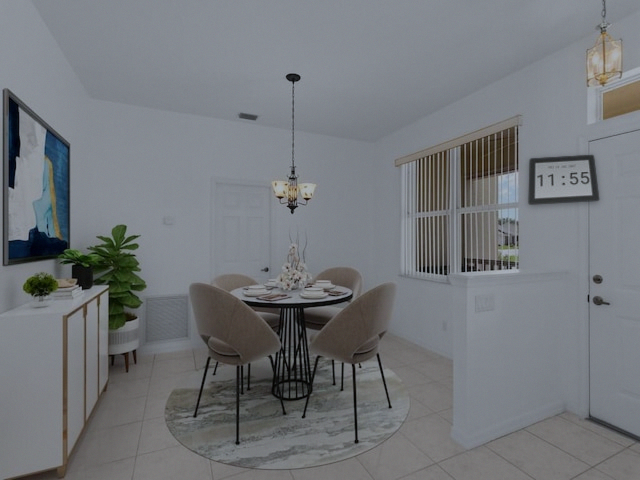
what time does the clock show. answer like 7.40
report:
11.55
